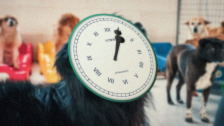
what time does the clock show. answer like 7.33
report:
1.04
